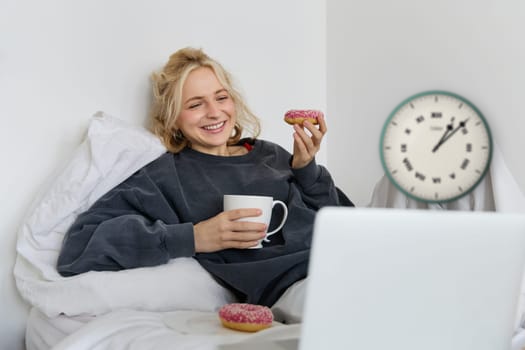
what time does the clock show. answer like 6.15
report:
1.08
